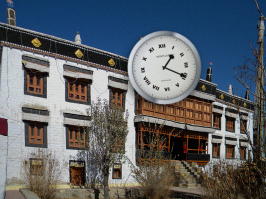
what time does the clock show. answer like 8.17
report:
1.20
